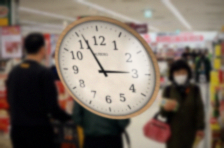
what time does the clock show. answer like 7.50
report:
2.56
